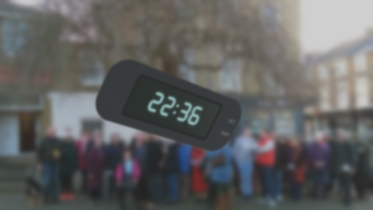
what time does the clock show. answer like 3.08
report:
22.36
